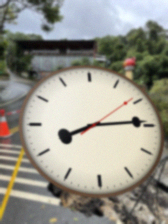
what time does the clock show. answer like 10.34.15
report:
8.14.09
